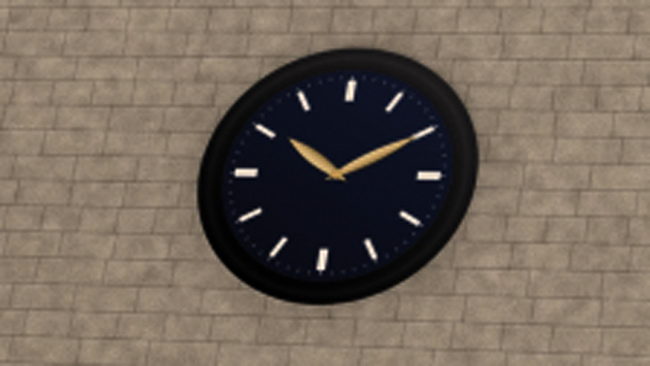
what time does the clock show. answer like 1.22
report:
10.10
